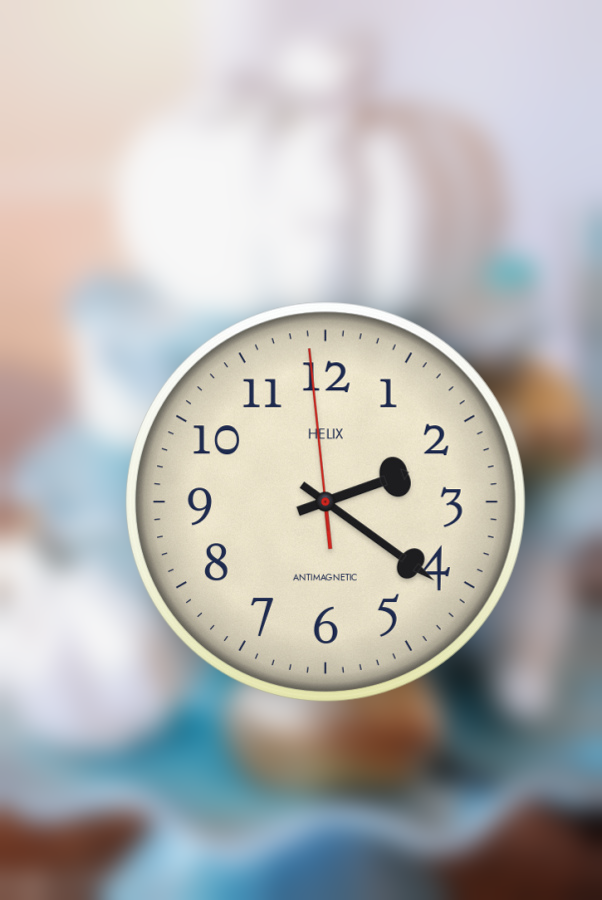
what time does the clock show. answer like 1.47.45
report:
2.20.59
